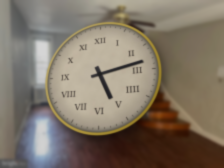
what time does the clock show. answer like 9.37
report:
5.13
